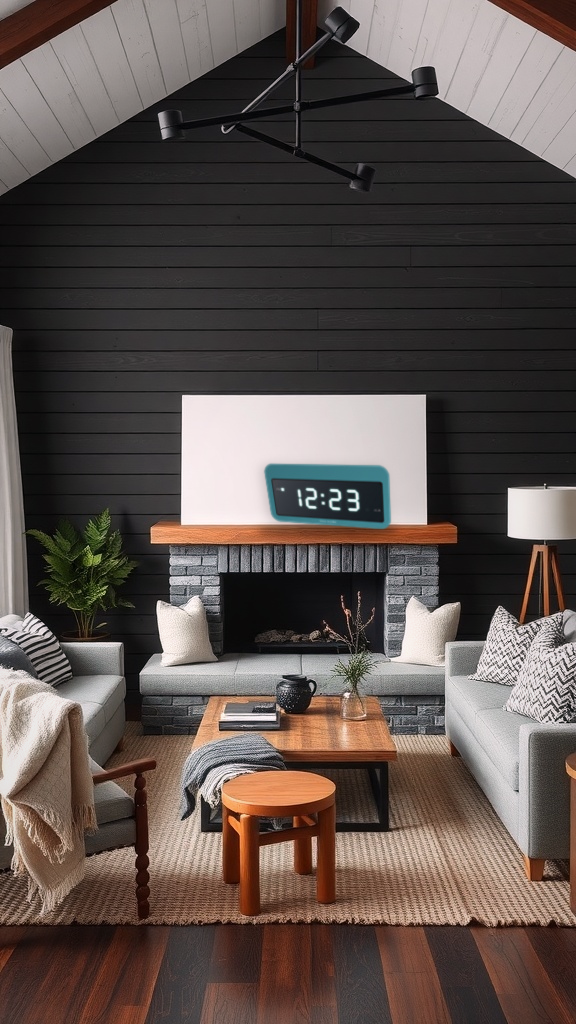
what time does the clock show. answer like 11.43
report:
12.23
